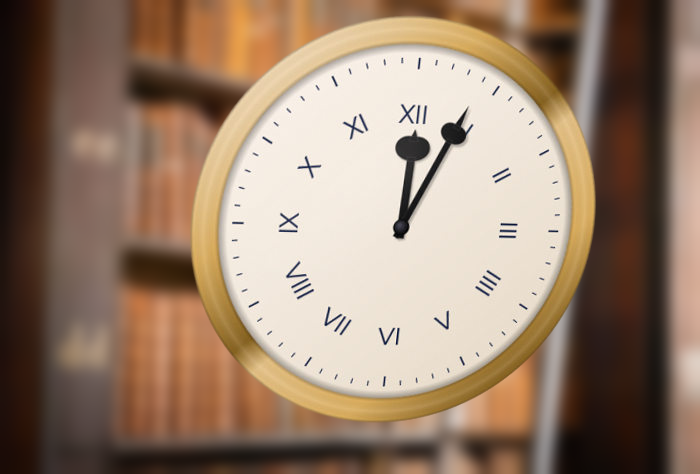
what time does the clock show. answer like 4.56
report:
12.04
